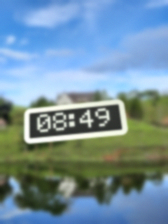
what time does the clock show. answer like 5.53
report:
8.49
